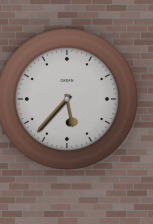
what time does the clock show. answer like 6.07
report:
5.37
